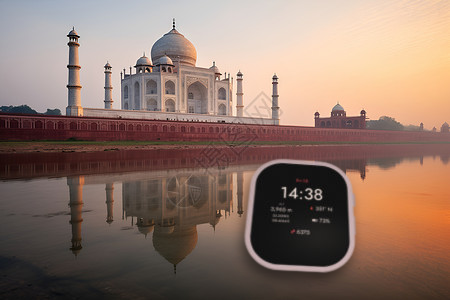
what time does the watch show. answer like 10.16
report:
14.38
